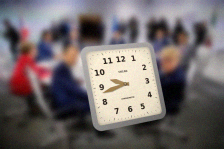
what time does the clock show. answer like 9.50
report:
9.43
